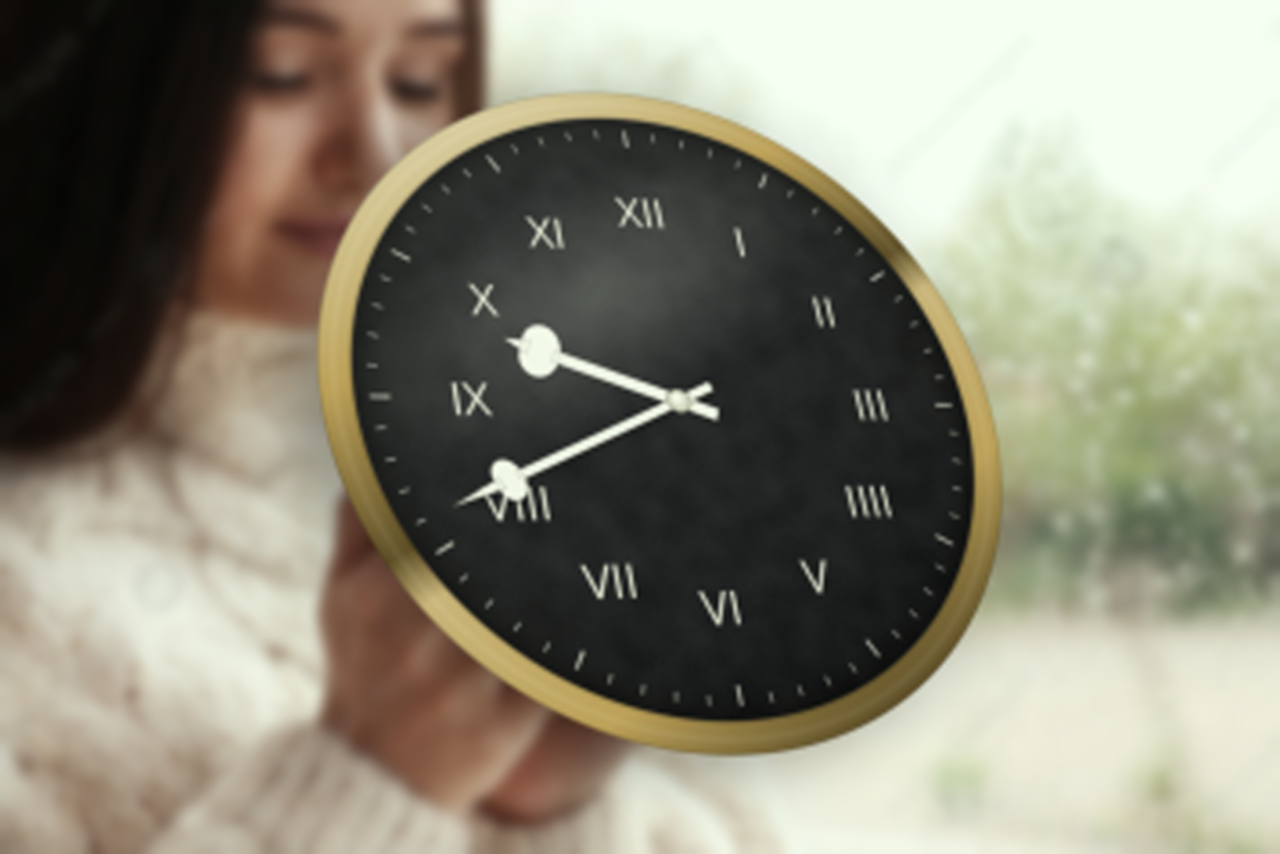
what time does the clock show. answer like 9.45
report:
9.41
